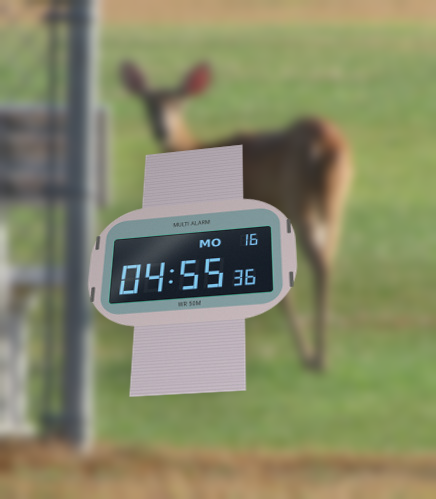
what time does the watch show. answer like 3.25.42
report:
4.55.36
